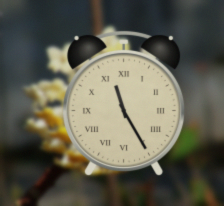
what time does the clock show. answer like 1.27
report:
11.25
